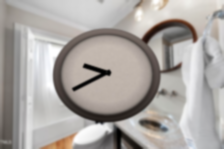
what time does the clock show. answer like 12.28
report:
9.40
